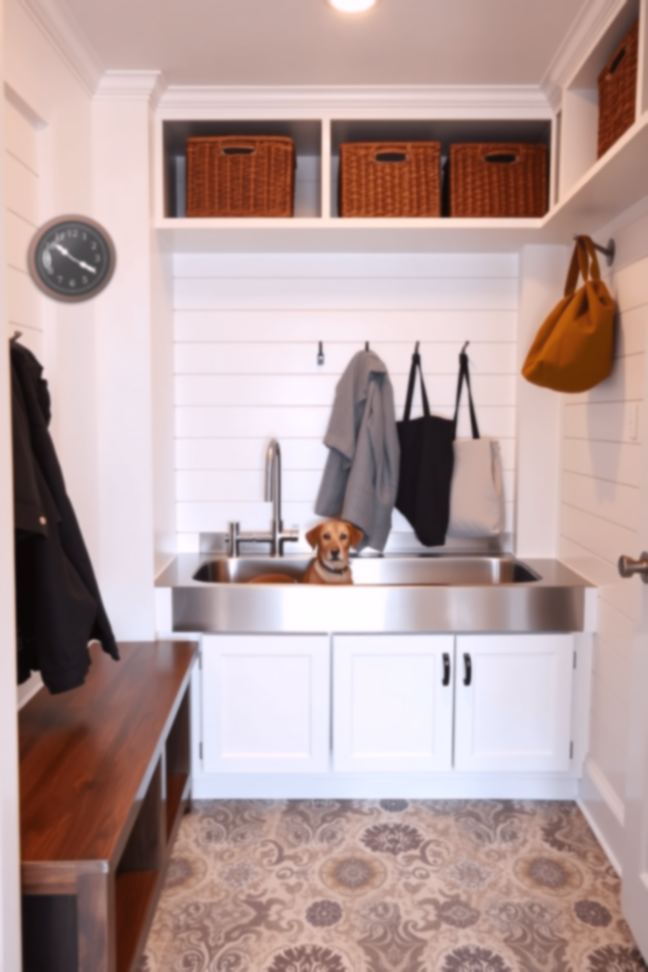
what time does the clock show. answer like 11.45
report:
10.20
